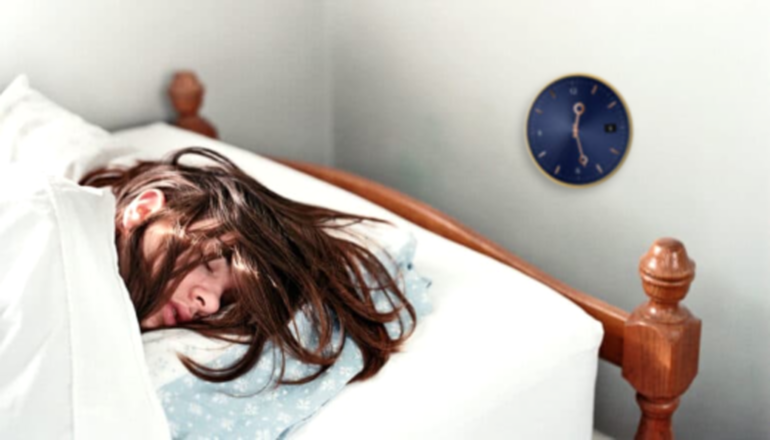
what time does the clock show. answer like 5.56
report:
12.28
